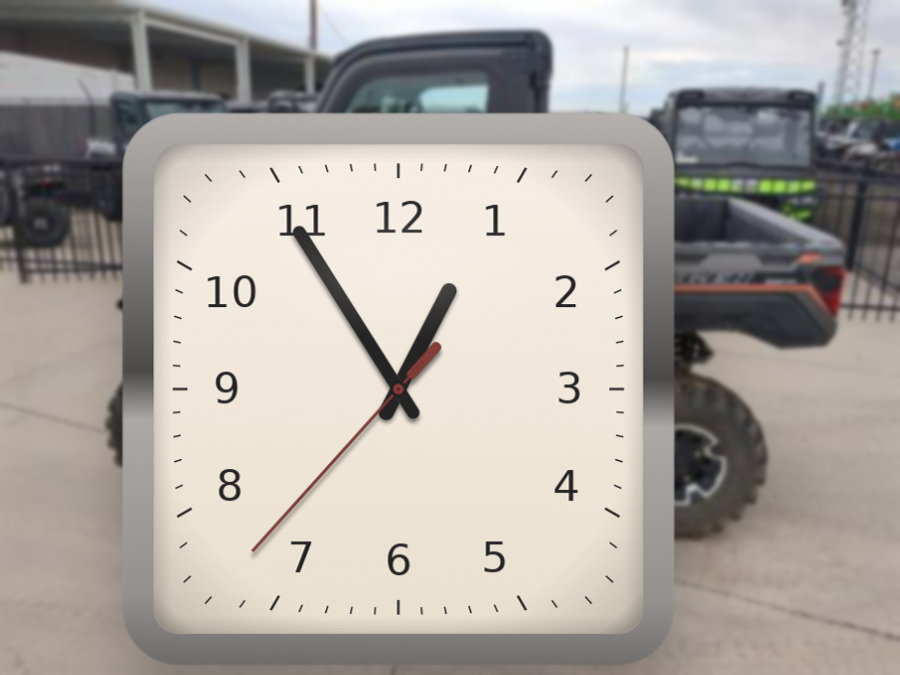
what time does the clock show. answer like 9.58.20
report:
12.54.37
